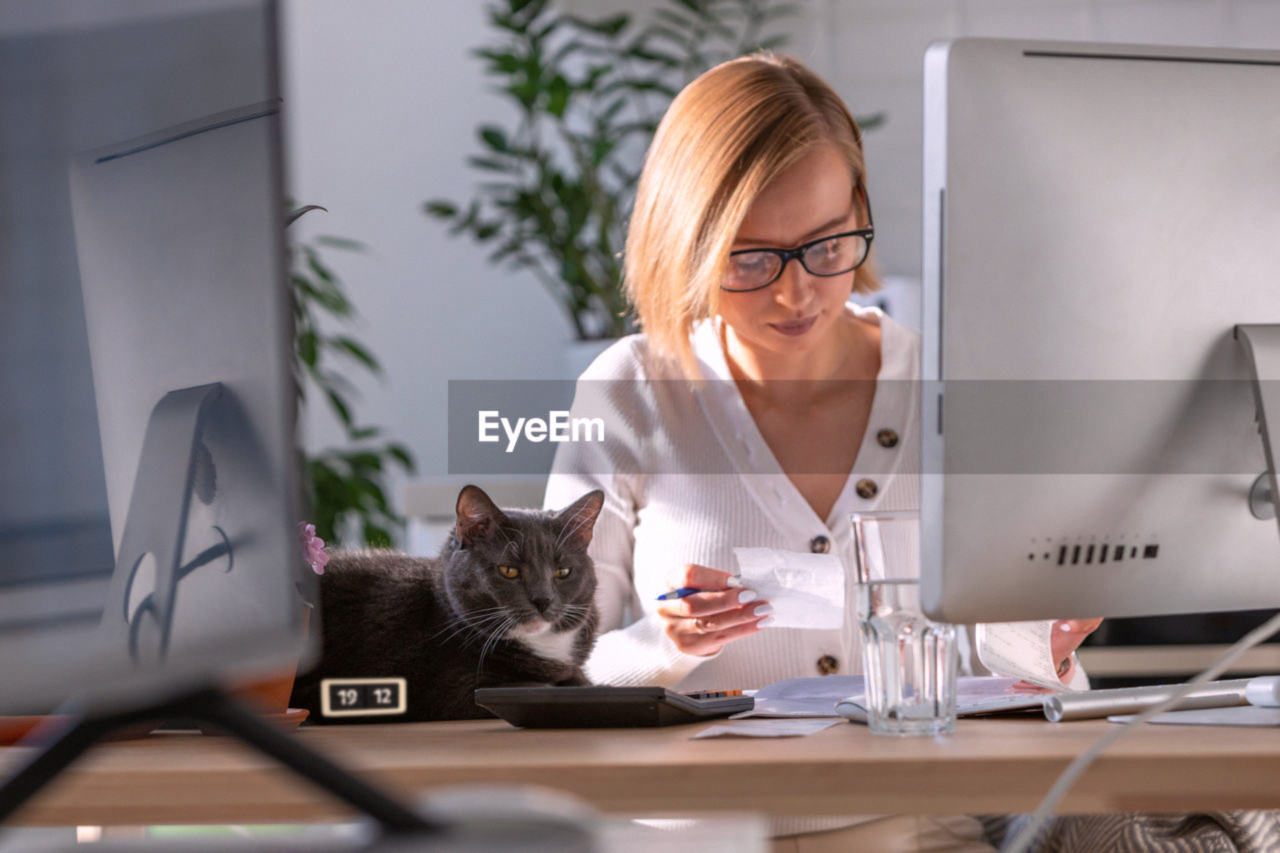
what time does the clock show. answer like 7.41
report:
19.12
